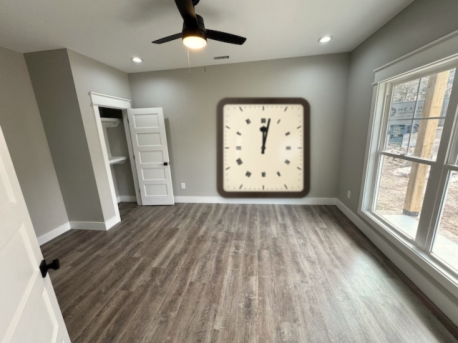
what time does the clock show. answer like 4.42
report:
12.02
